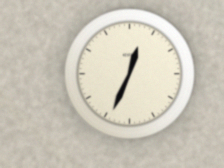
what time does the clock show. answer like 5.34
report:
12.34
